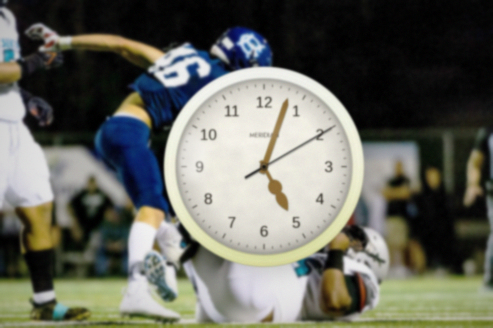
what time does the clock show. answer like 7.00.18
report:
5.03.10
